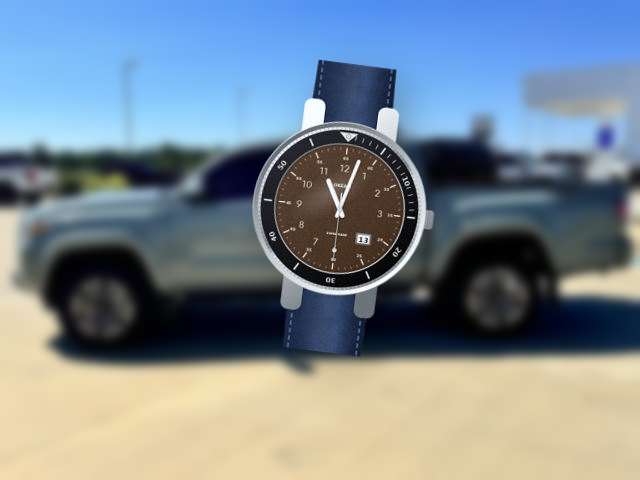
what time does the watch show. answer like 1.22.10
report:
11.02.30
